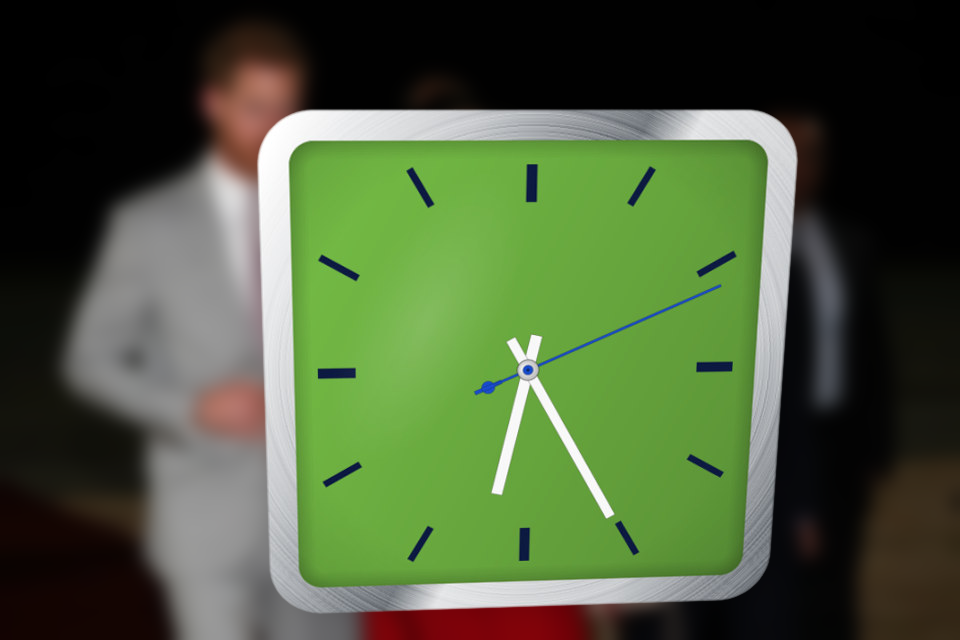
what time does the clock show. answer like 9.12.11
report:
6.25.11
